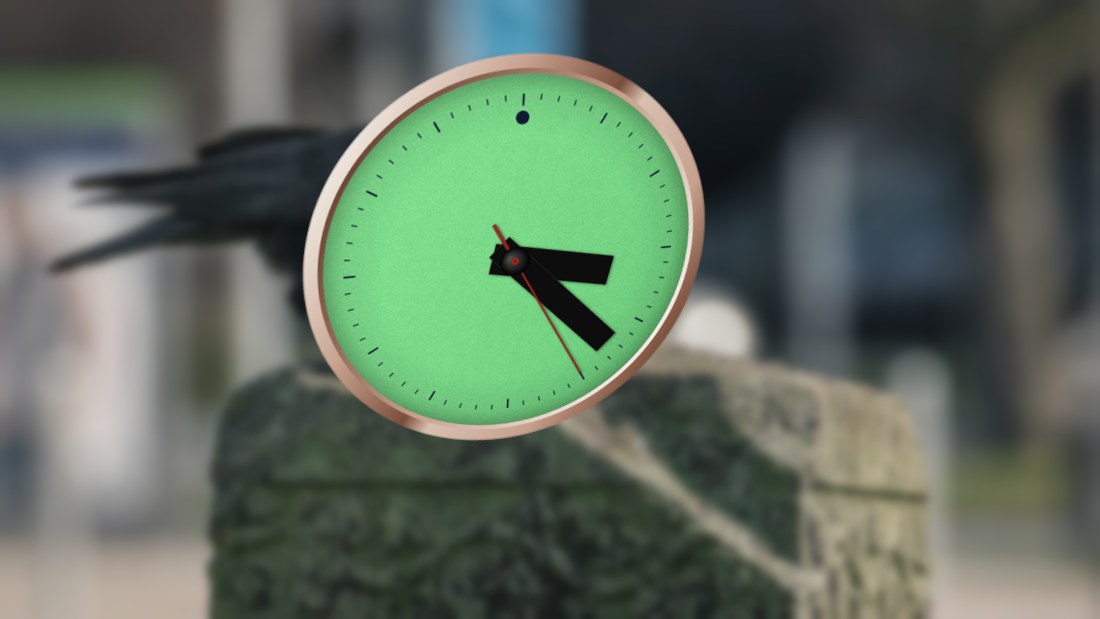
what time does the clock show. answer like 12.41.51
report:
3.22.25
